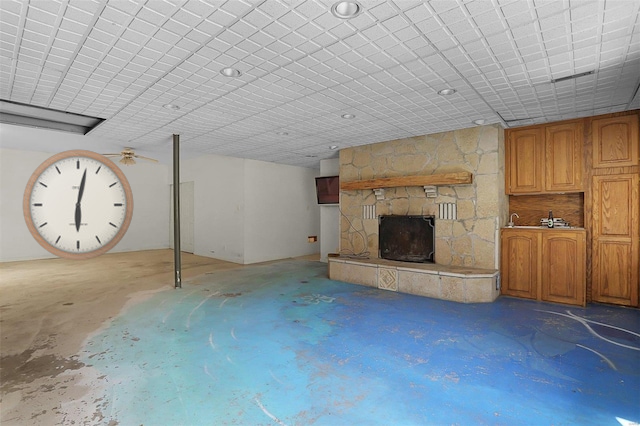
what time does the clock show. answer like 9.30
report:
6.02
